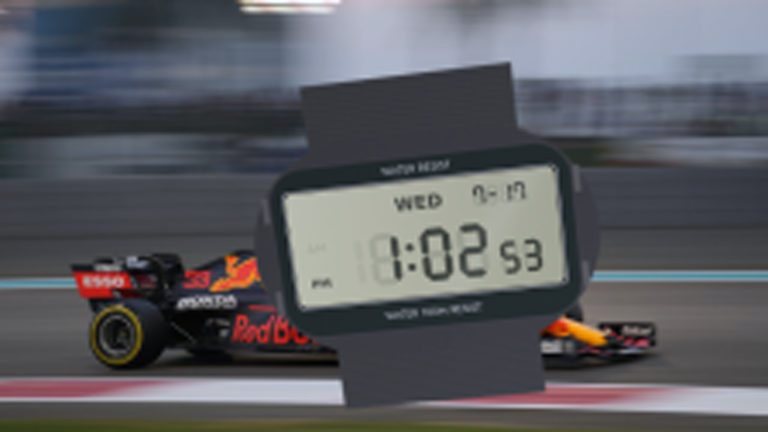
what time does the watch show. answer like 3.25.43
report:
1.02.53
